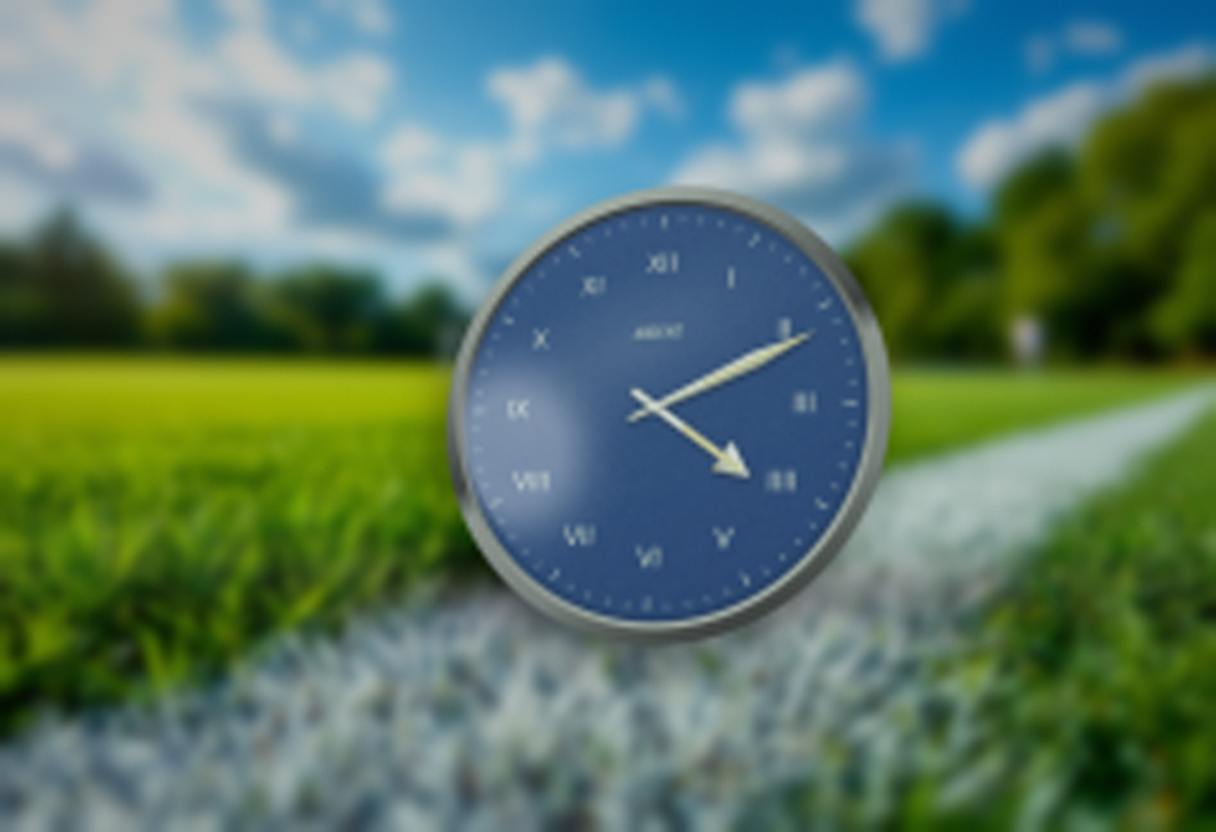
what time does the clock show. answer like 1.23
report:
4.11
